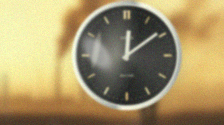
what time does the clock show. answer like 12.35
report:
12.09
